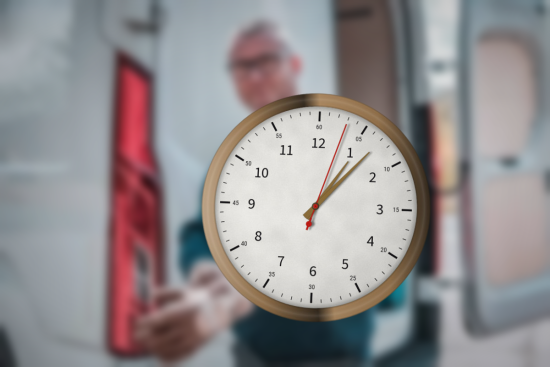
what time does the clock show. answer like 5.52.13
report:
1.07.03
